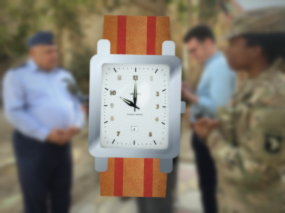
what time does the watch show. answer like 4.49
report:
10.00
